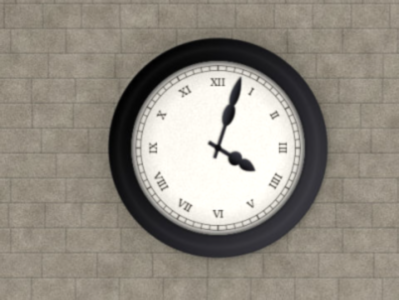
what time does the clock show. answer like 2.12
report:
4.03
